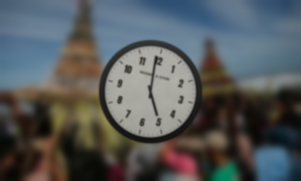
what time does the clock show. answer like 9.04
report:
4.59
